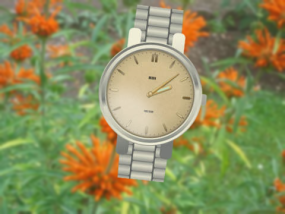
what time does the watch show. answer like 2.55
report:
2.08
